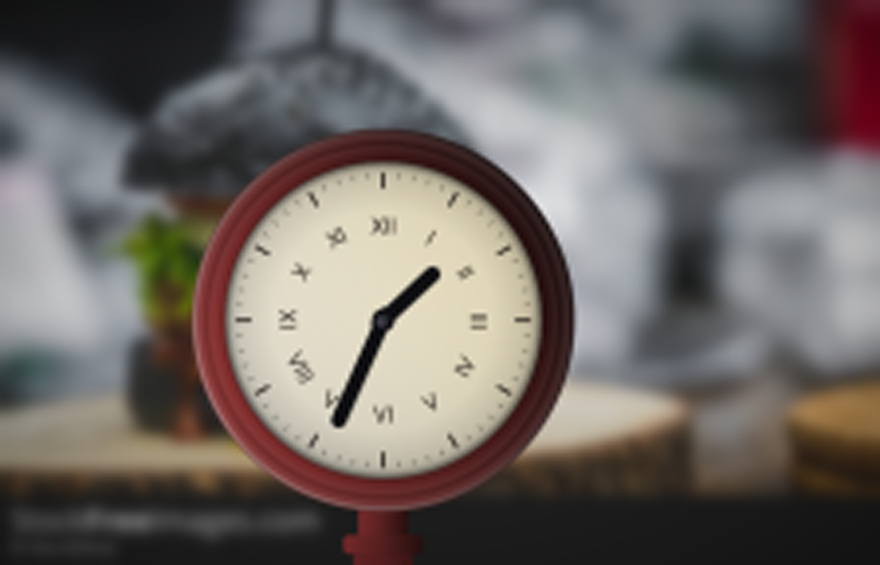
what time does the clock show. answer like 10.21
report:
1.34
